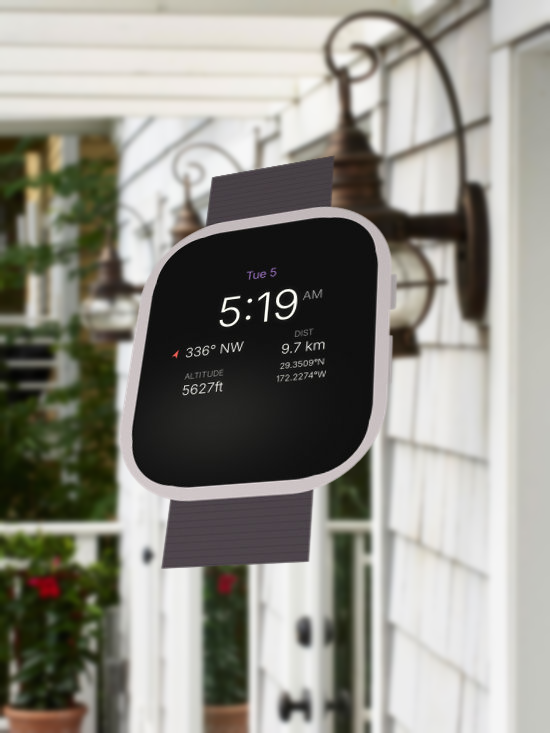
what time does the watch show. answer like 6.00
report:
5.19
